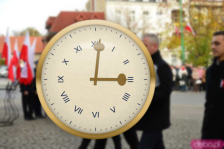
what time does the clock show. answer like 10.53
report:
3.01
